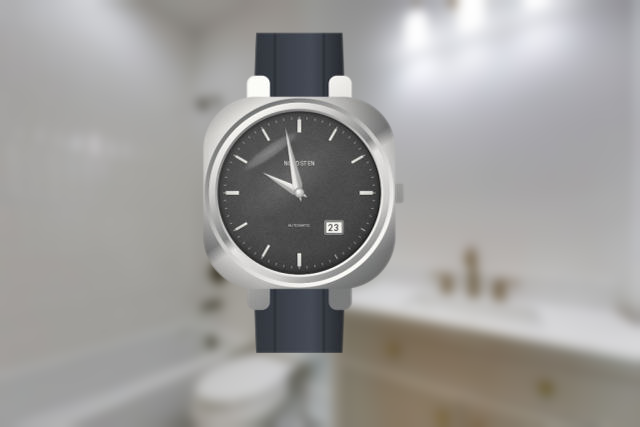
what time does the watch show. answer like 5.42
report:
9.58
